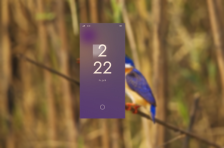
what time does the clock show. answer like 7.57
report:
2.22
